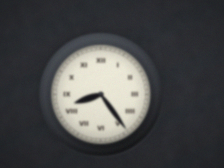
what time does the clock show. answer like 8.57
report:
8.24
